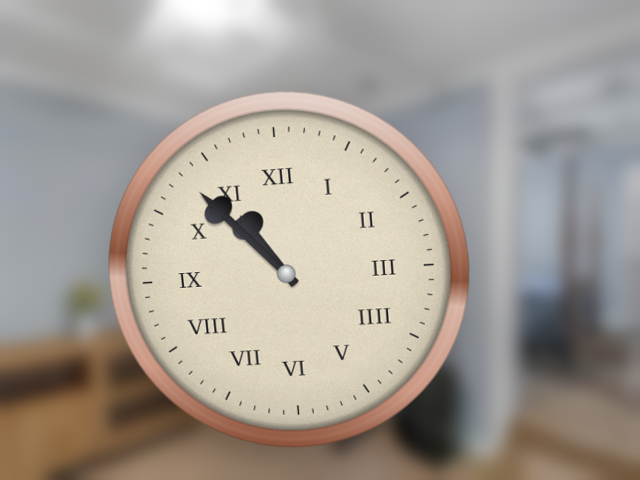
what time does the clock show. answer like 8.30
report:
10.53
